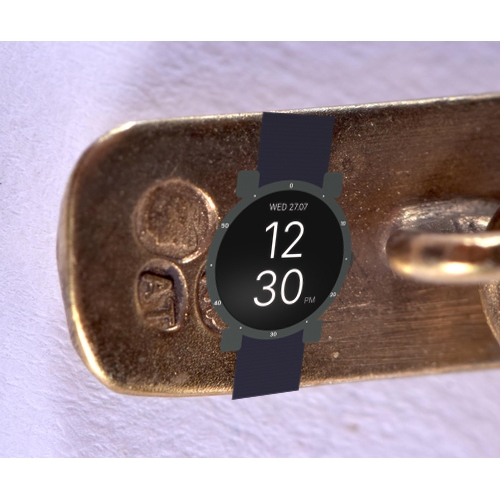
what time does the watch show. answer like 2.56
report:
12.30
